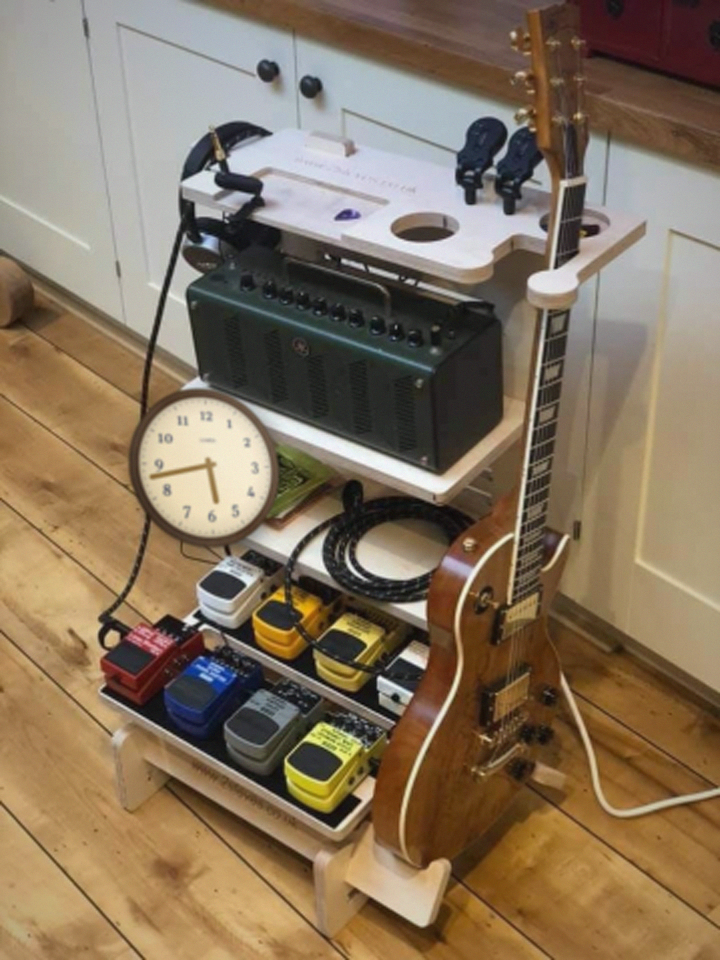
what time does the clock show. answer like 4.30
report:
5.43
